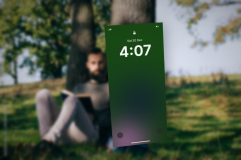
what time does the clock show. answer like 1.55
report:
4.07
